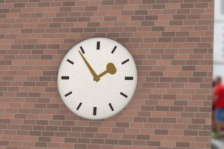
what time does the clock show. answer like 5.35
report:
1.54
